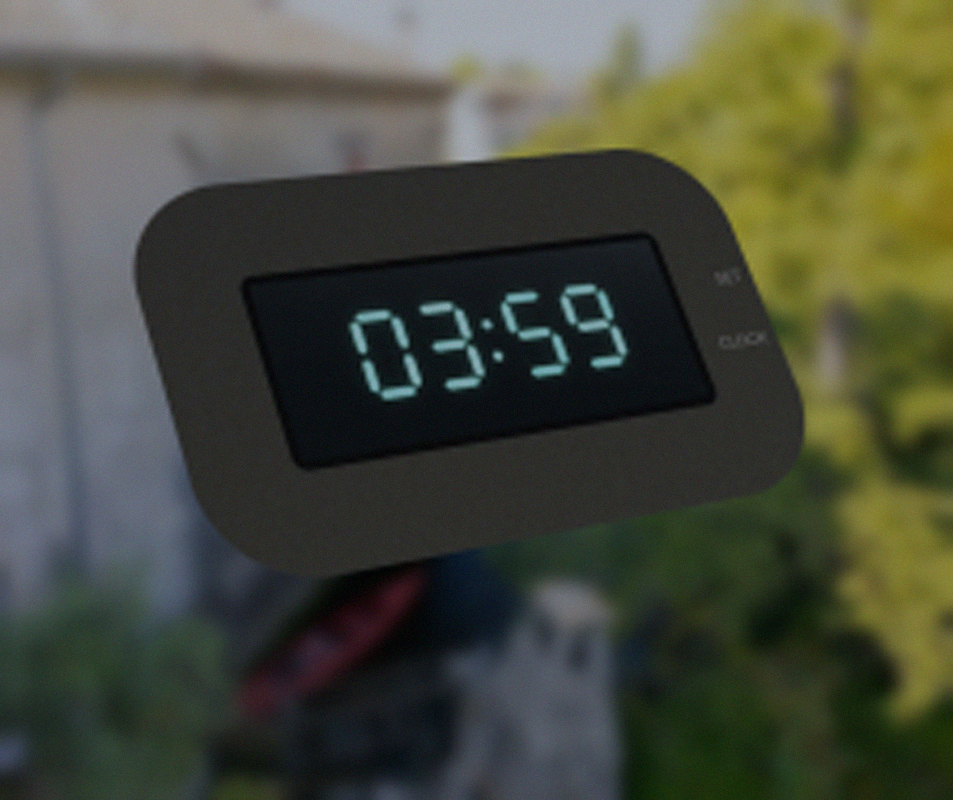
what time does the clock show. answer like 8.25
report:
3.59
